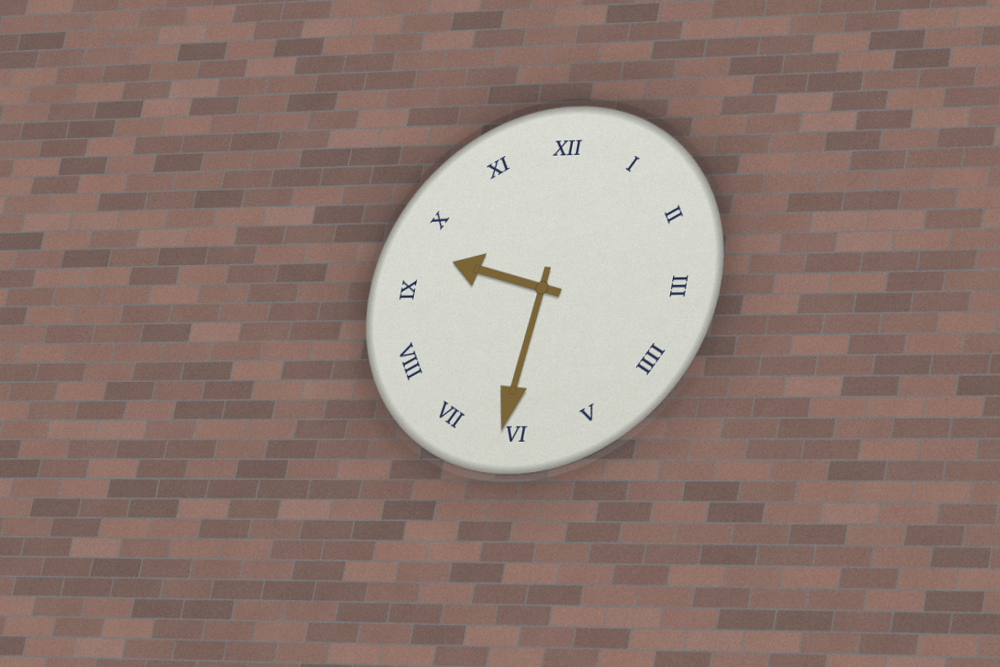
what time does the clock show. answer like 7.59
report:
9.31
